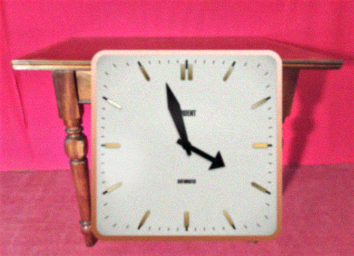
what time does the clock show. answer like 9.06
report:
3.57
